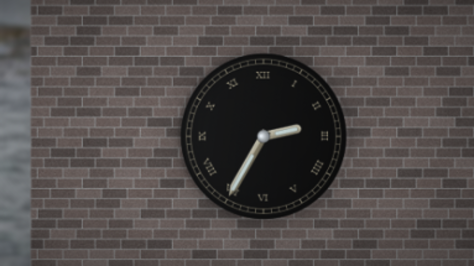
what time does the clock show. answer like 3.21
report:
2.35
